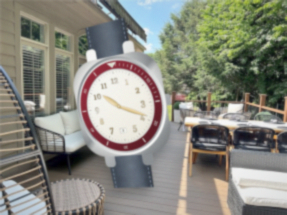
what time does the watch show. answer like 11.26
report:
10.19
